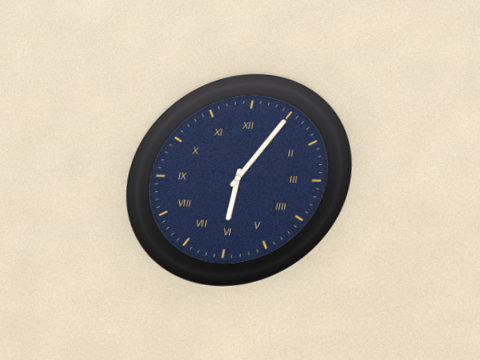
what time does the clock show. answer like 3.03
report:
6.05
